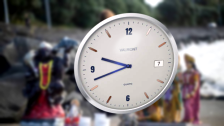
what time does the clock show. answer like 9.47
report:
9.42
